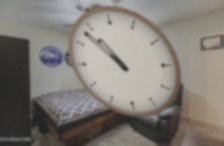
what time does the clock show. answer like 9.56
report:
10.53
